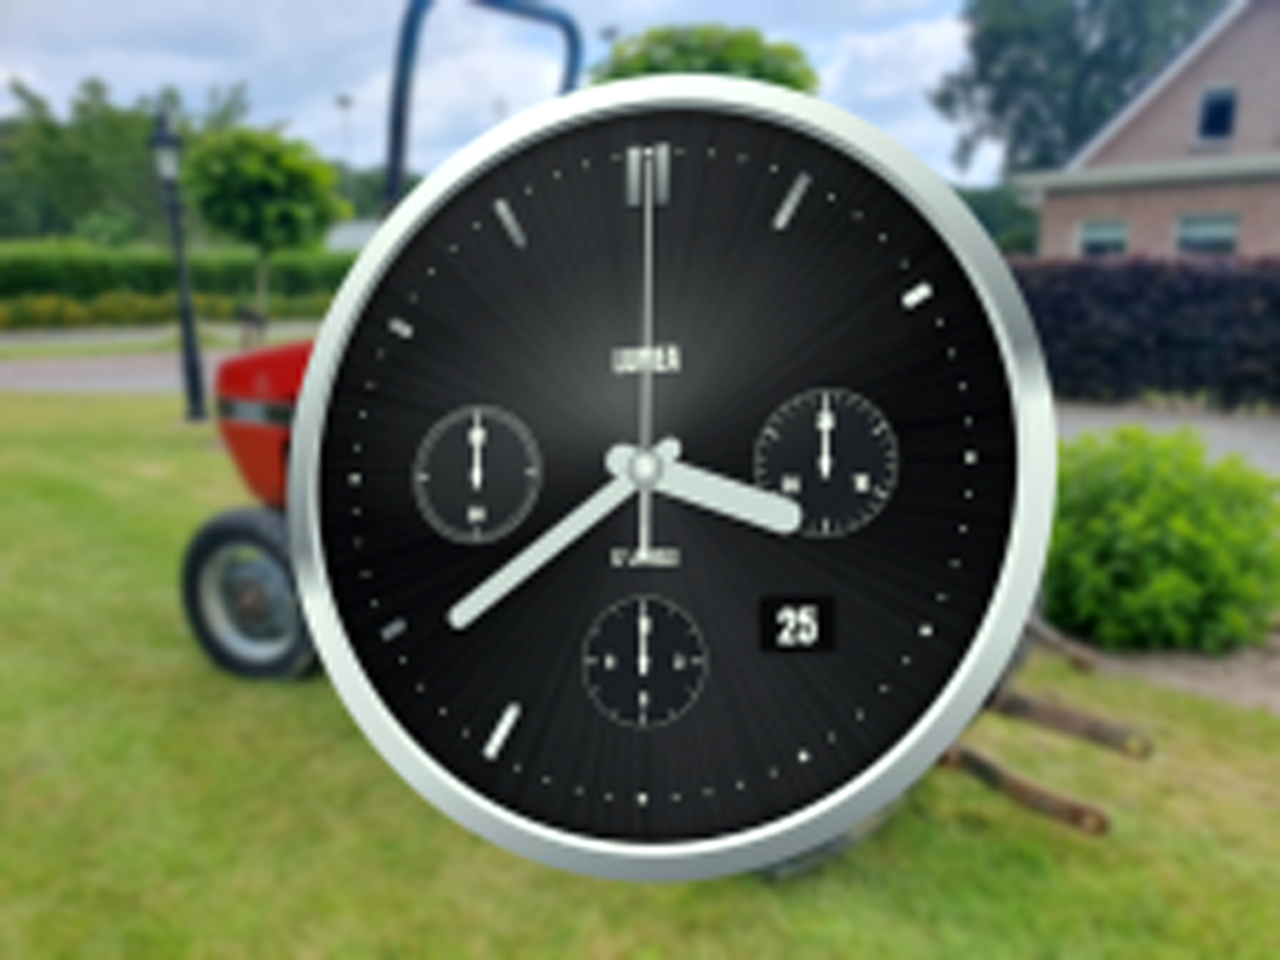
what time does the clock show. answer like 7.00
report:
3.39
